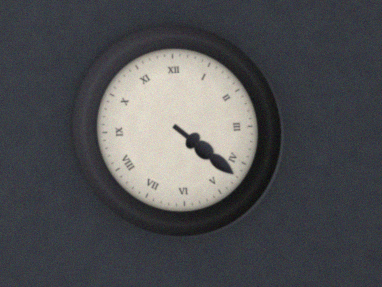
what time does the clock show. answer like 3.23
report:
4.22
